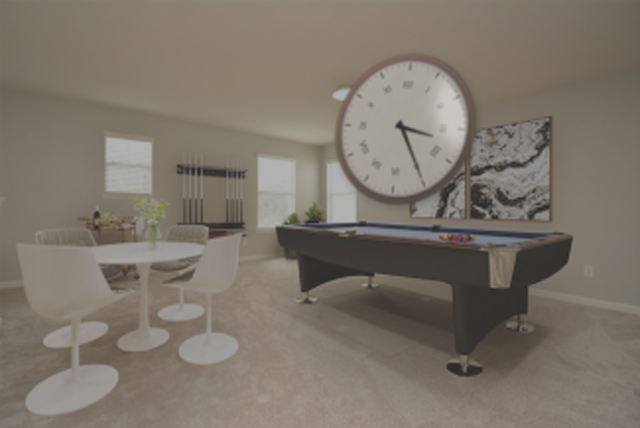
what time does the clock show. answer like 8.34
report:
3.25
